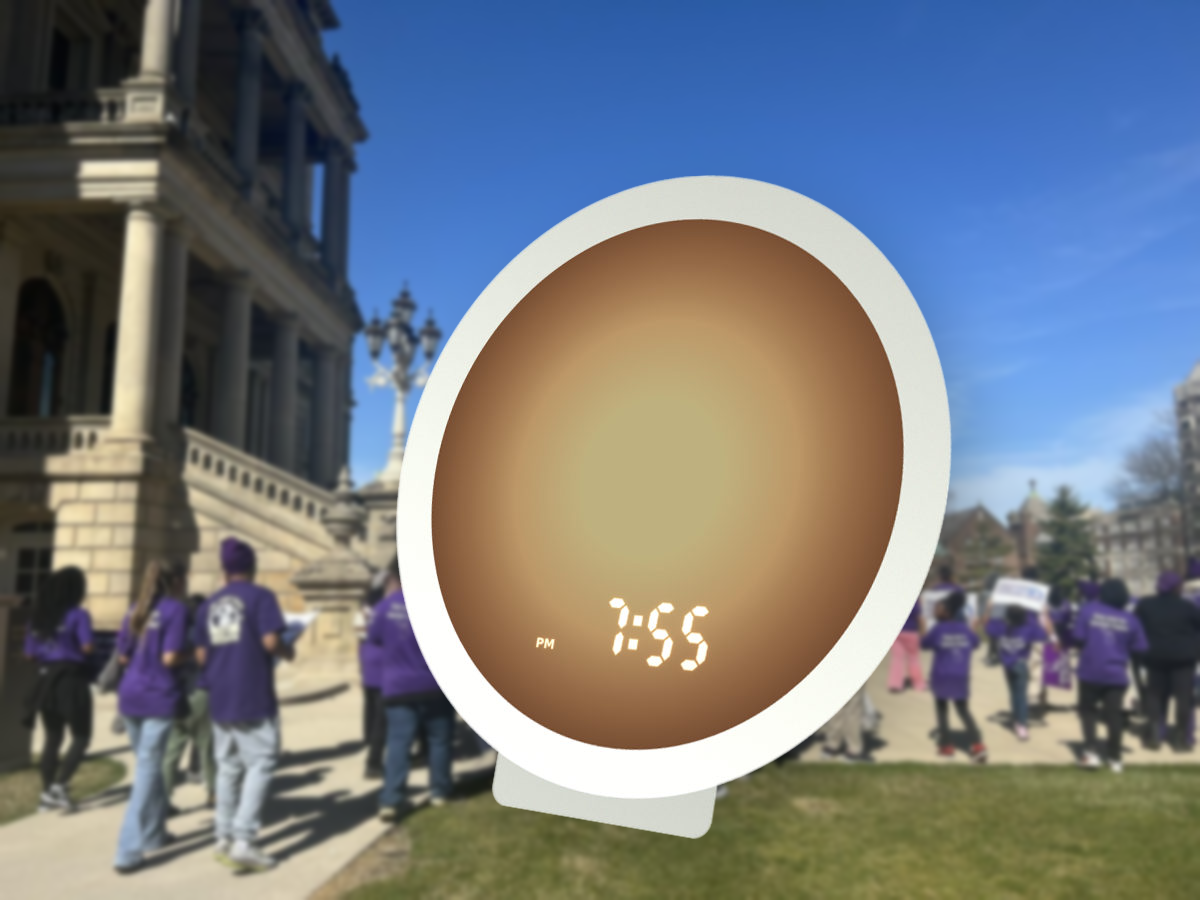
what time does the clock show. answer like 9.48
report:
7.55
